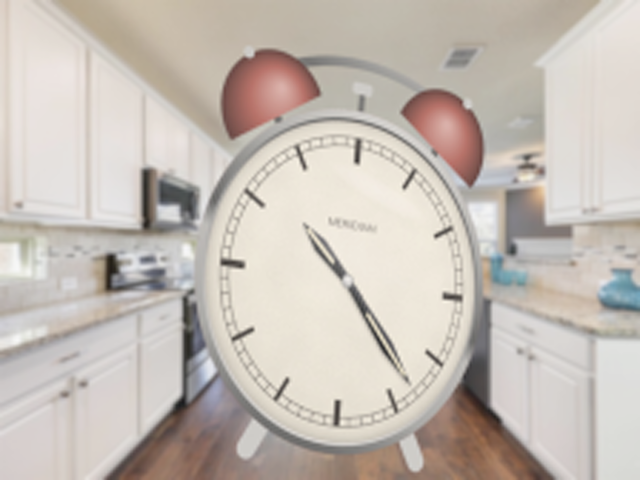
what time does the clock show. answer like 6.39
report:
10.23
